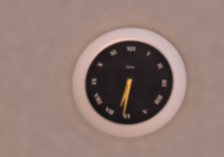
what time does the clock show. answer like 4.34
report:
6.31
